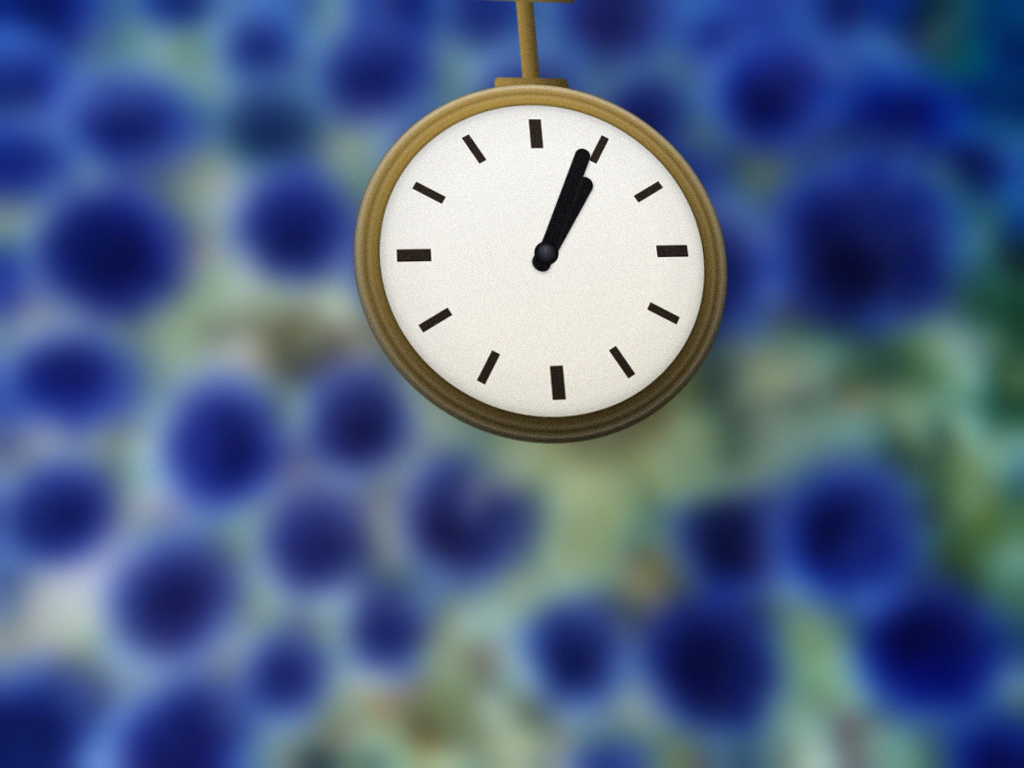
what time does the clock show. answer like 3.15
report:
1.04
